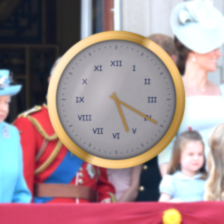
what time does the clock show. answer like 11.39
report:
5.20
